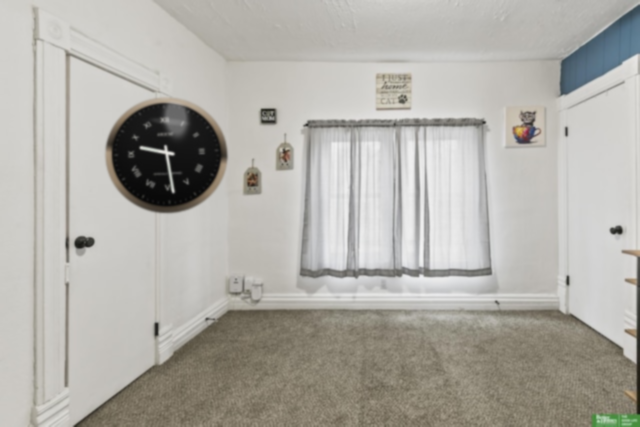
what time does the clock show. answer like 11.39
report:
9.29
